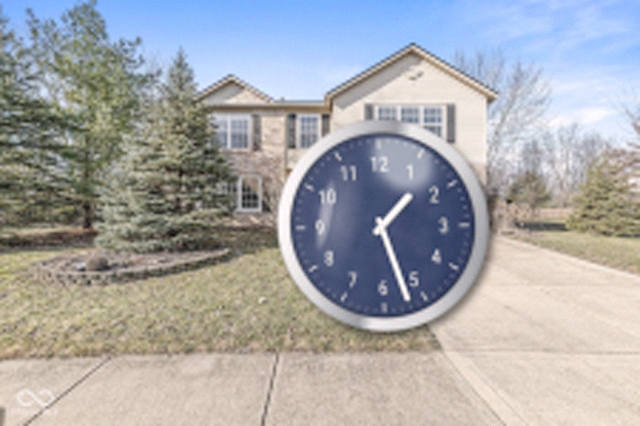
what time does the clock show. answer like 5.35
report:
1.27
